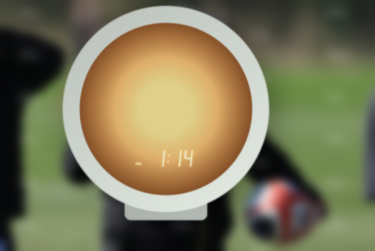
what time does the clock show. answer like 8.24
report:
1.14
